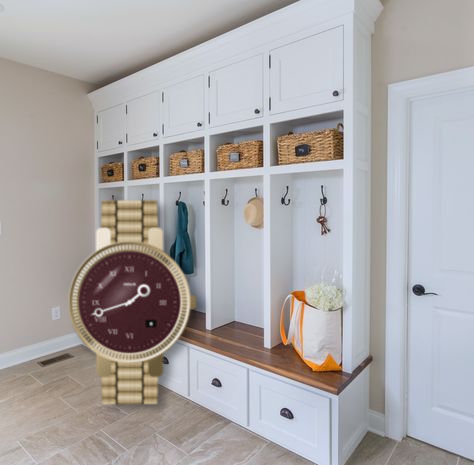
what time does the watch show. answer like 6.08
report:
1.42
